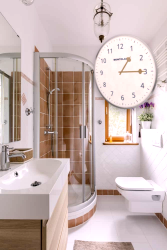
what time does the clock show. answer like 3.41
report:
1.15
